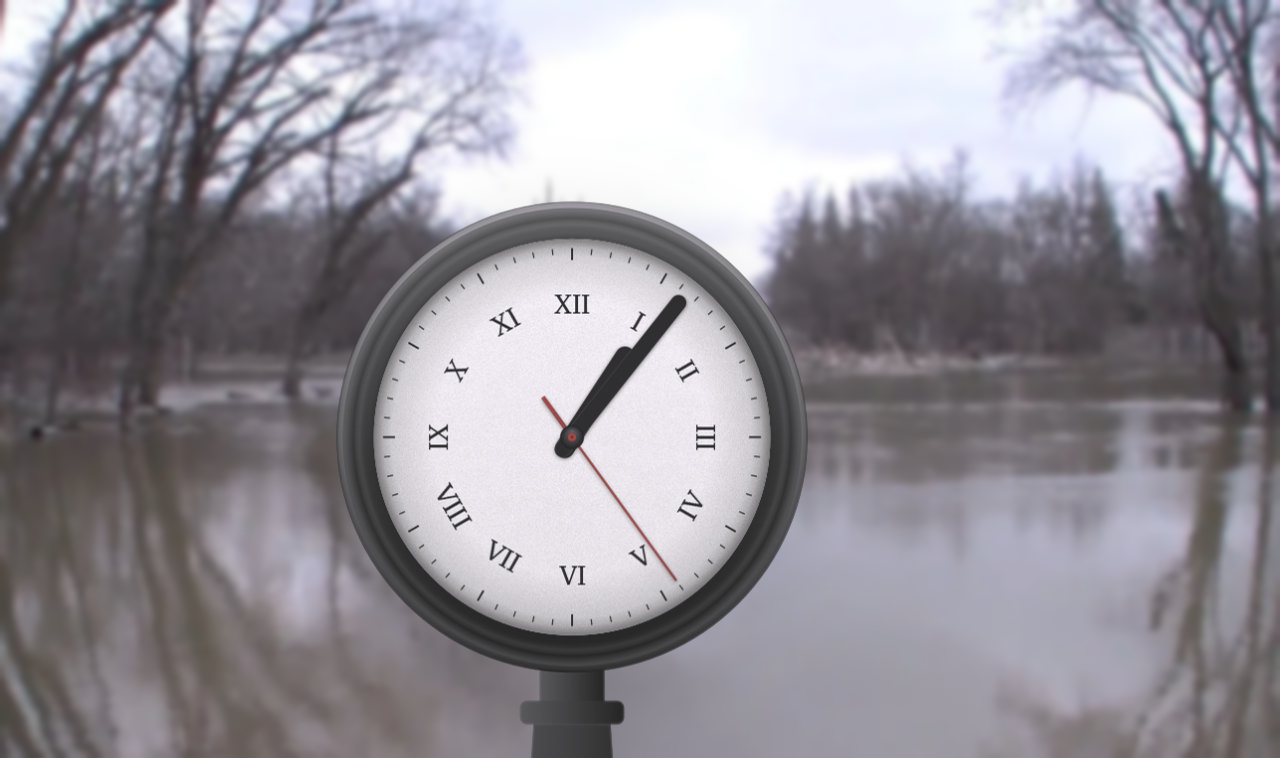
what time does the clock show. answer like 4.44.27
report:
1.06.24
